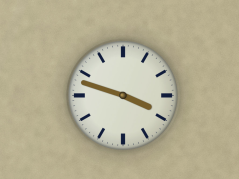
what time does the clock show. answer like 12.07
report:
3.48
